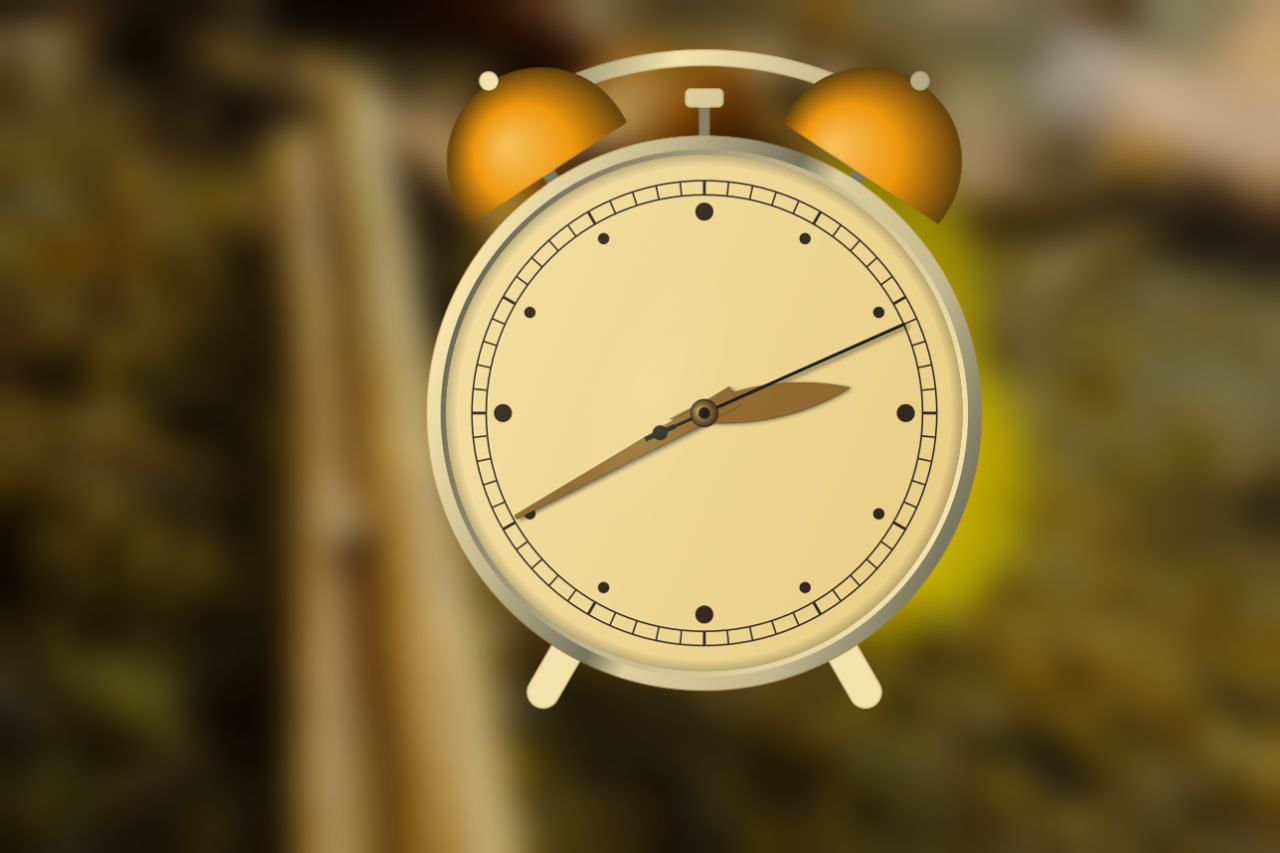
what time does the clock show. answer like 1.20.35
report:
2.40.11
